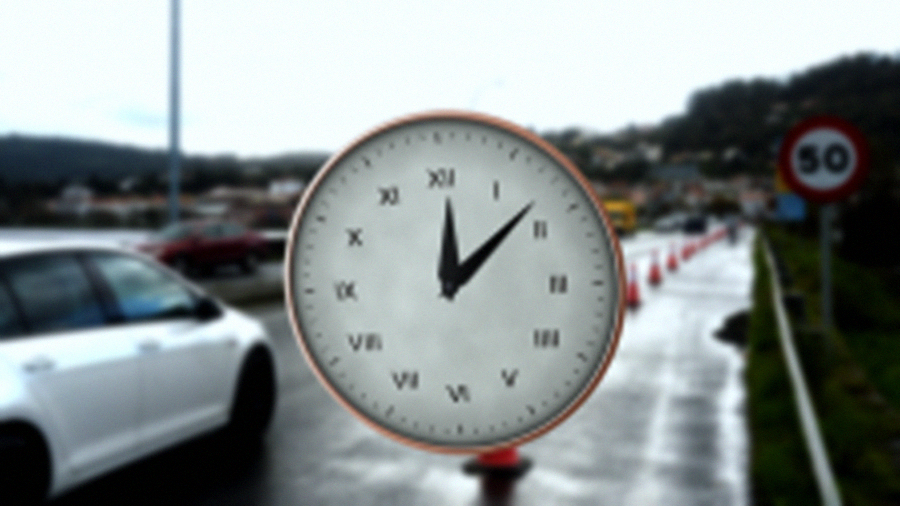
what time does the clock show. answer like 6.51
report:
12.08
